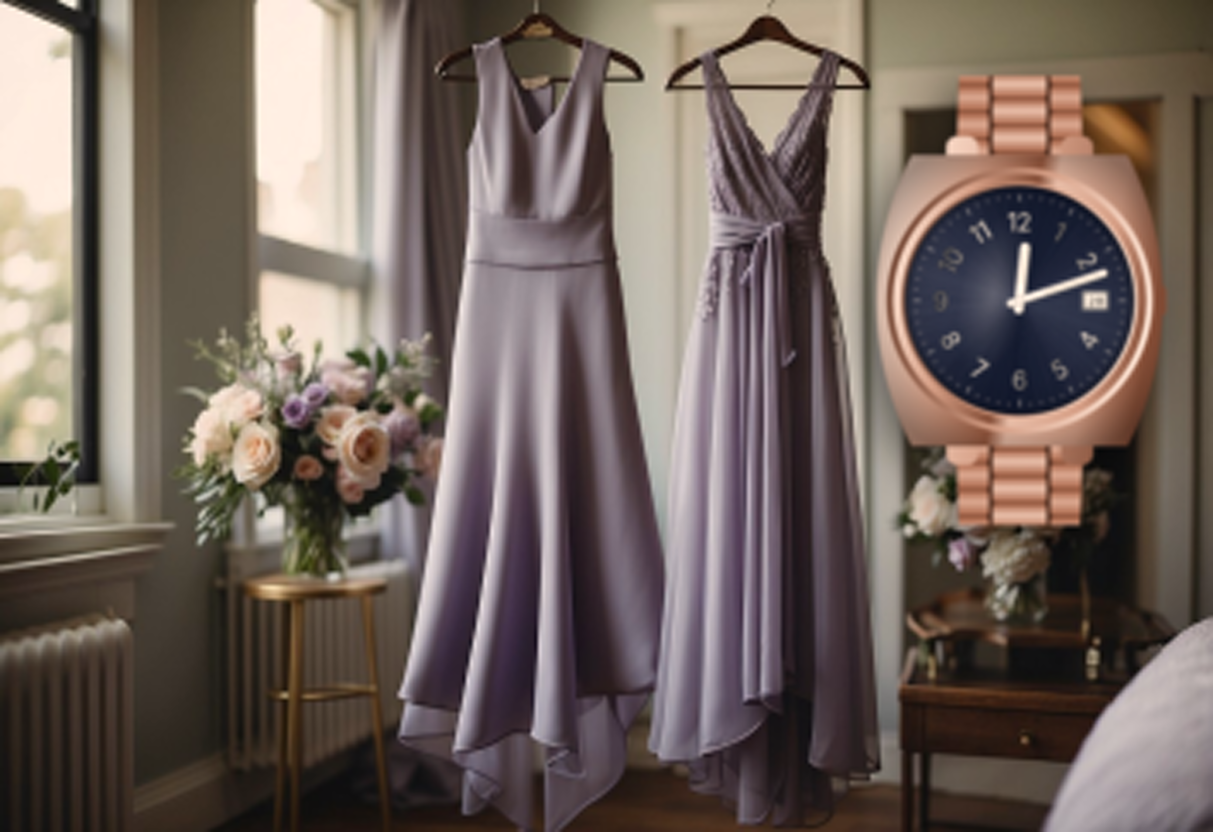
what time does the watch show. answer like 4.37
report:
12.12
